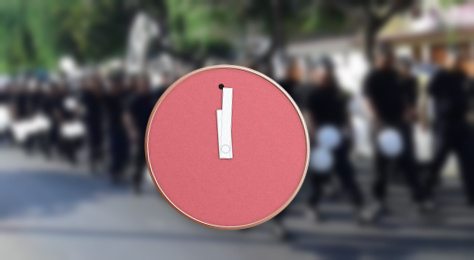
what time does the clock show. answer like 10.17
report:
12.01
